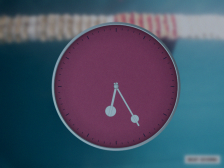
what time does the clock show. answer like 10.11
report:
6.25
